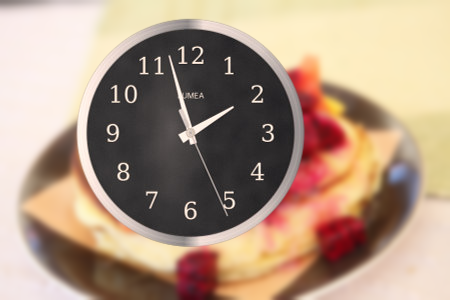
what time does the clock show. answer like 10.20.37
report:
1.57.26
